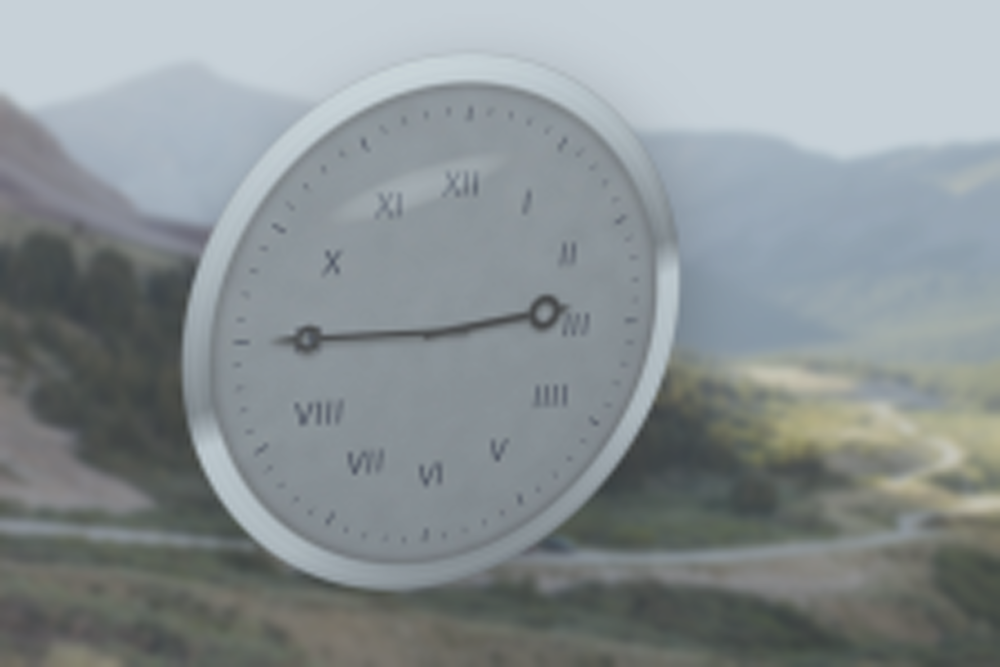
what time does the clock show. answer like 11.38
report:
2.45
